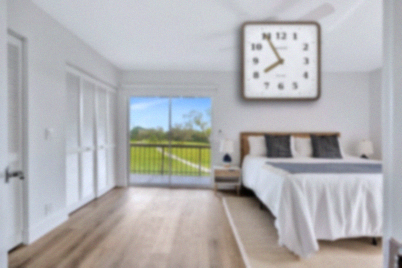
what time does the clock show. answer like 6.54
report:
7.55
